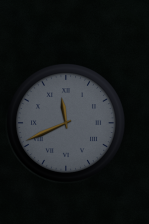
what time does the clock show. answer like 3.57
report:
11.41
